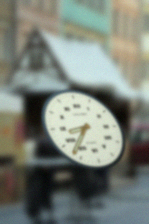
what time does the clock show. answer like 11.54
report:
8.37
